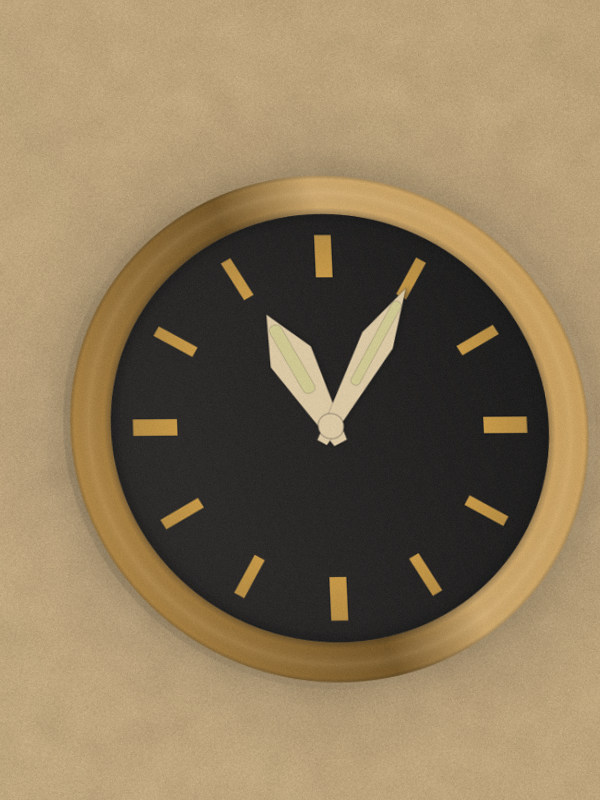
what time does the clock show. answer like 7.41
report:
11.05
